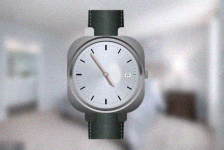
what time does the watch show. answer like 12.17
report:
4.54
